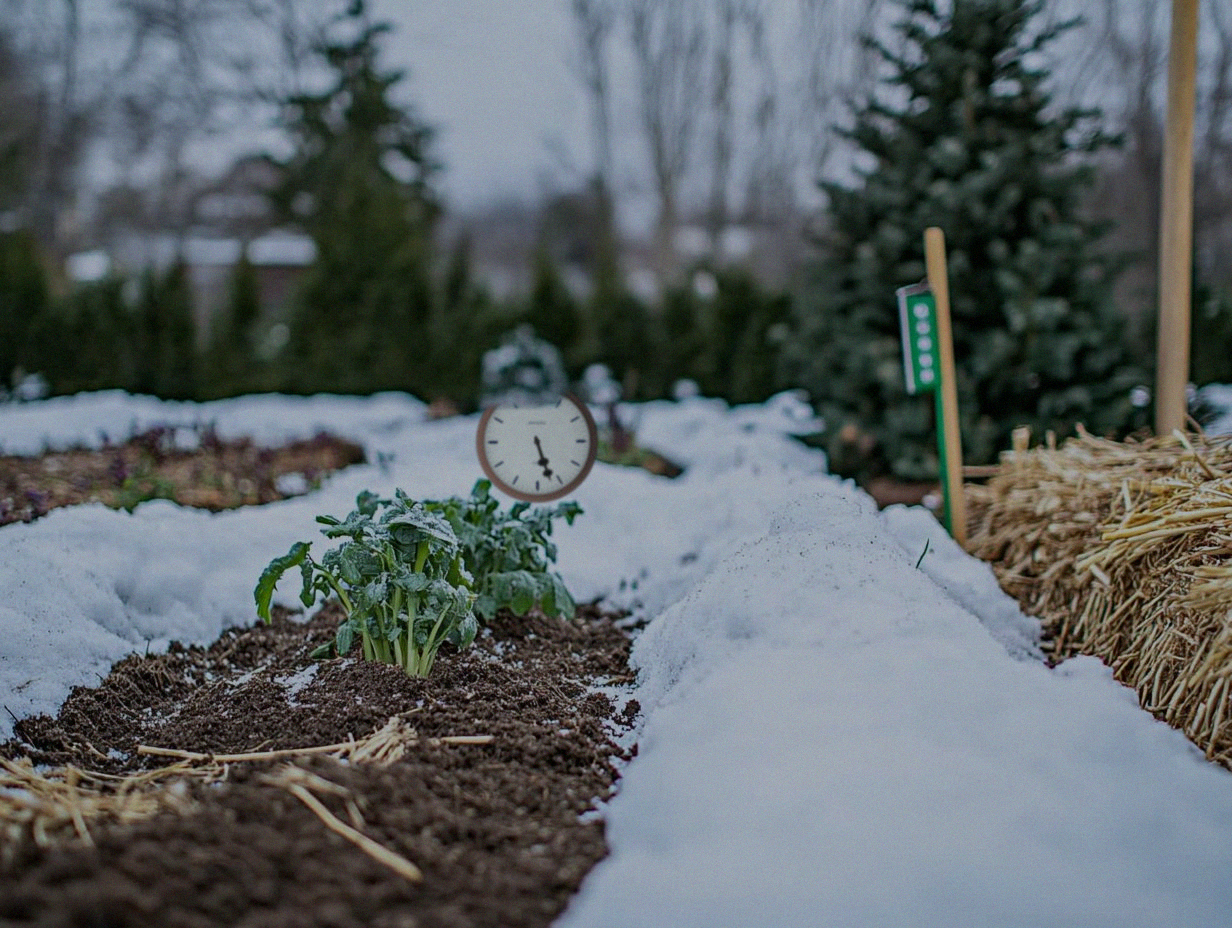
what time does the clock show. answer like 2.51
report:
5.27
